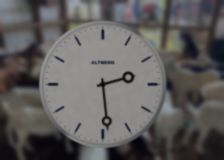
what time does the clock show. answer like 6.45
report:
2.29
